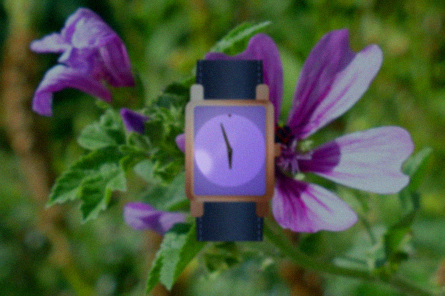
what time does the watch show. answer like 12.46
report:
5.57
